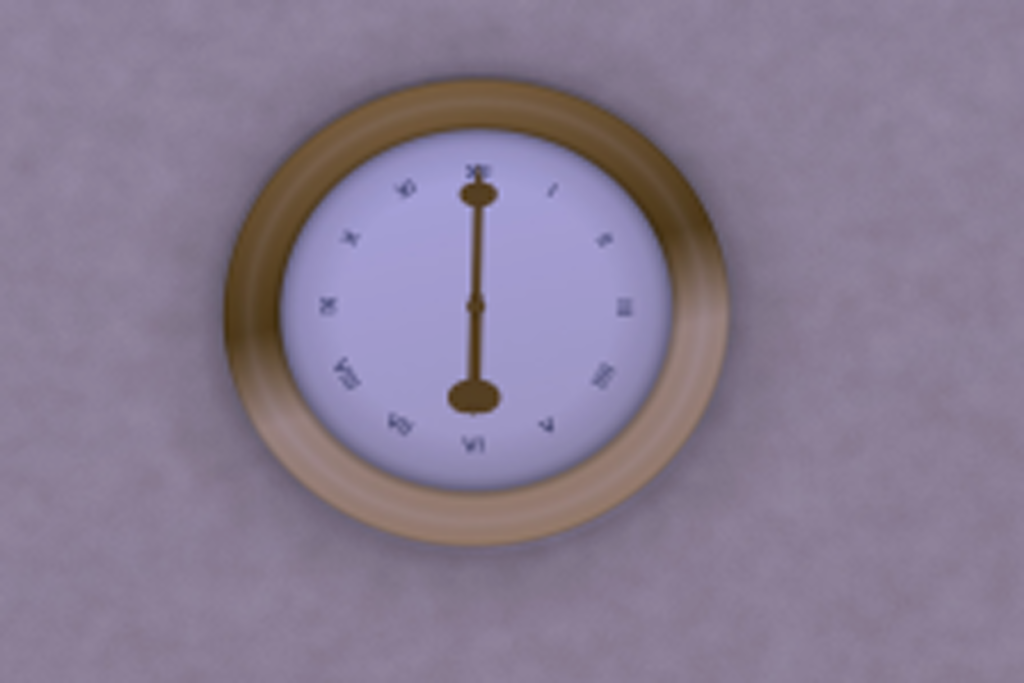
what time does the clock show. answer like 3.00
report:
6.00
